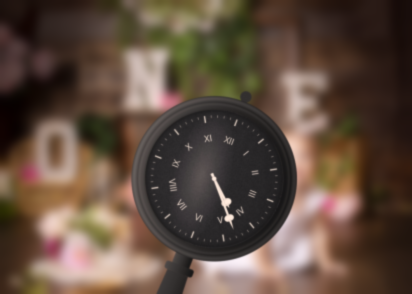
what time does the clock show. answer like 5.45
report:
4.23
